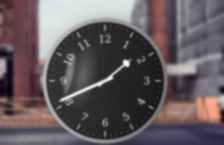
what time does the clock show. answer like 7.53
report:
1.41
